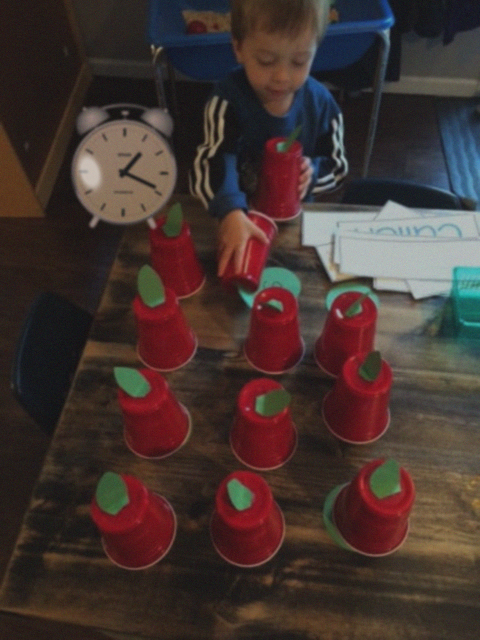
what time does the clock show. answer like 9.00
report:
1.19
